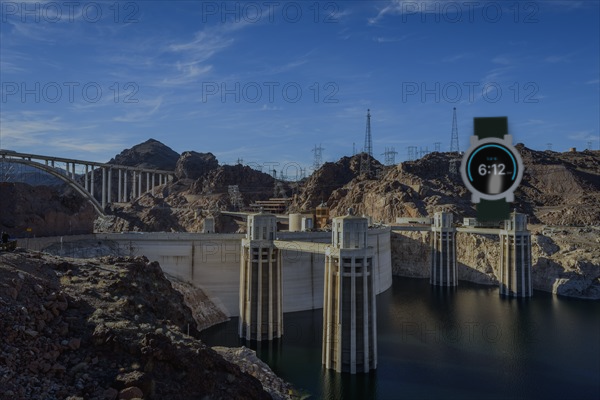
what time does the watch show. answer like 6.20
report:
6.12
